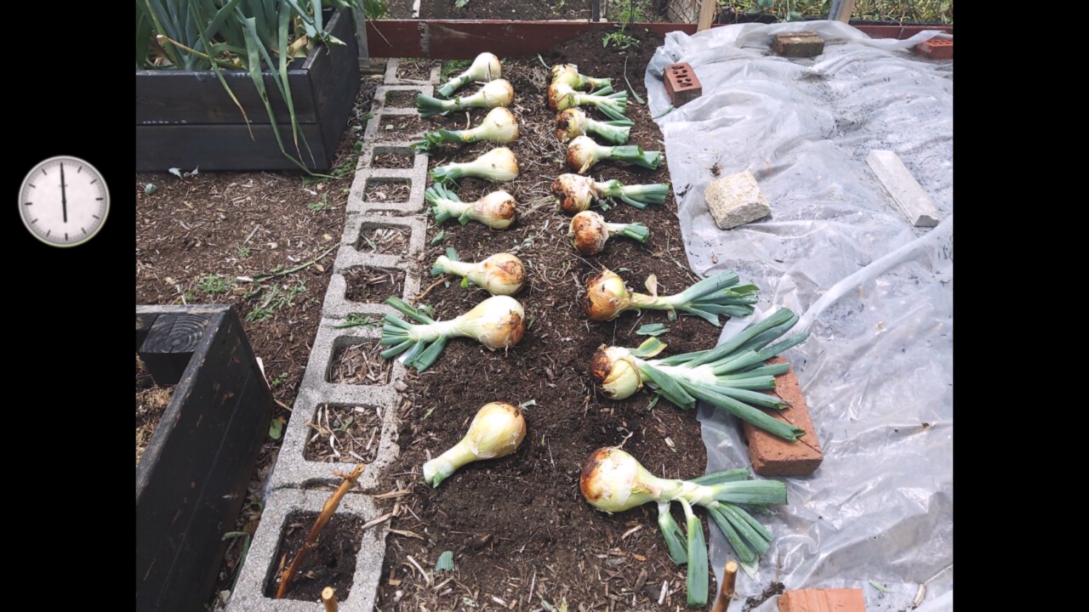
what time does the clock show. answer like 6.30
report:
6.00
